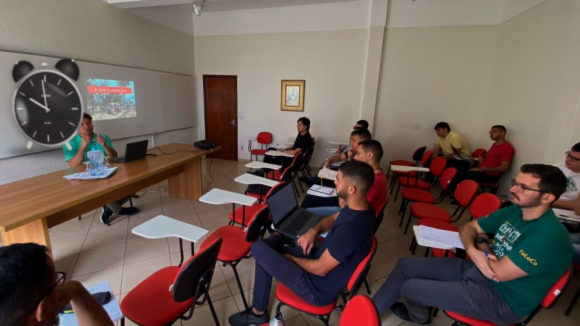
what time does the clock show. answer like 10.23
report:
9.59
